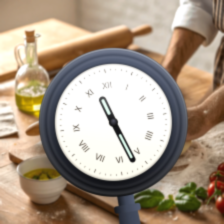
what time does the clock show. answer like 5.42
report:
11.27
